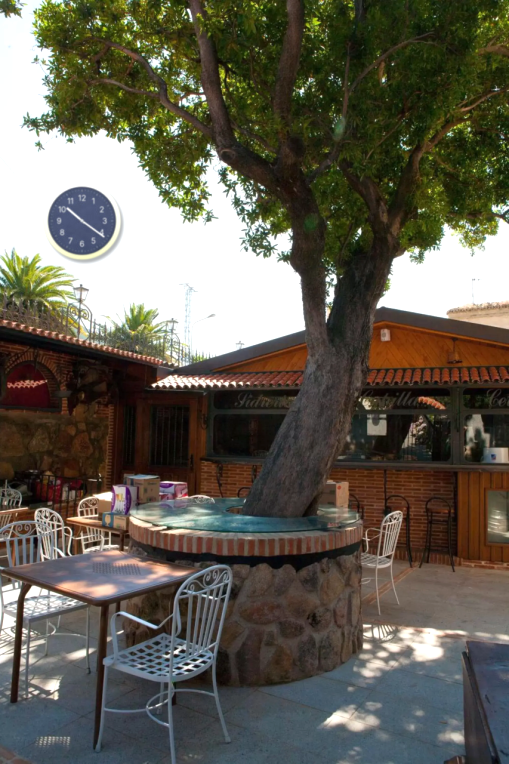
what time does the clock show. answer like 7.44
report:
10.21
